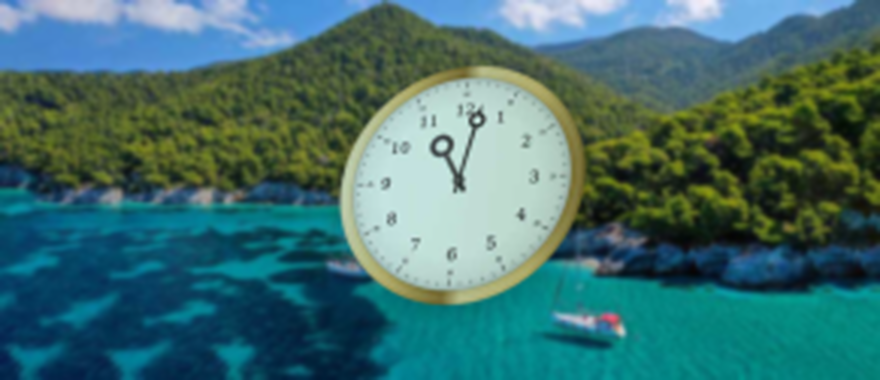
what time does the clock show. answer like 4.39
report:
11.02
